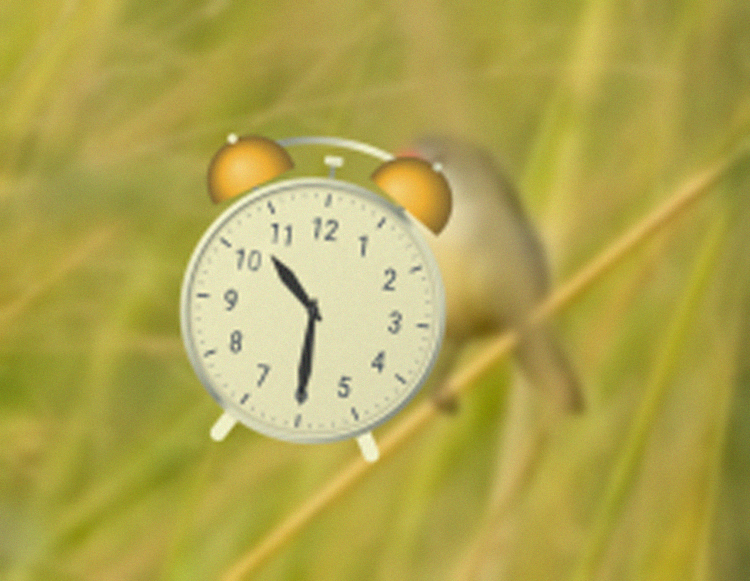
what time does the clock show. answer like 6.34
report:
10.30
